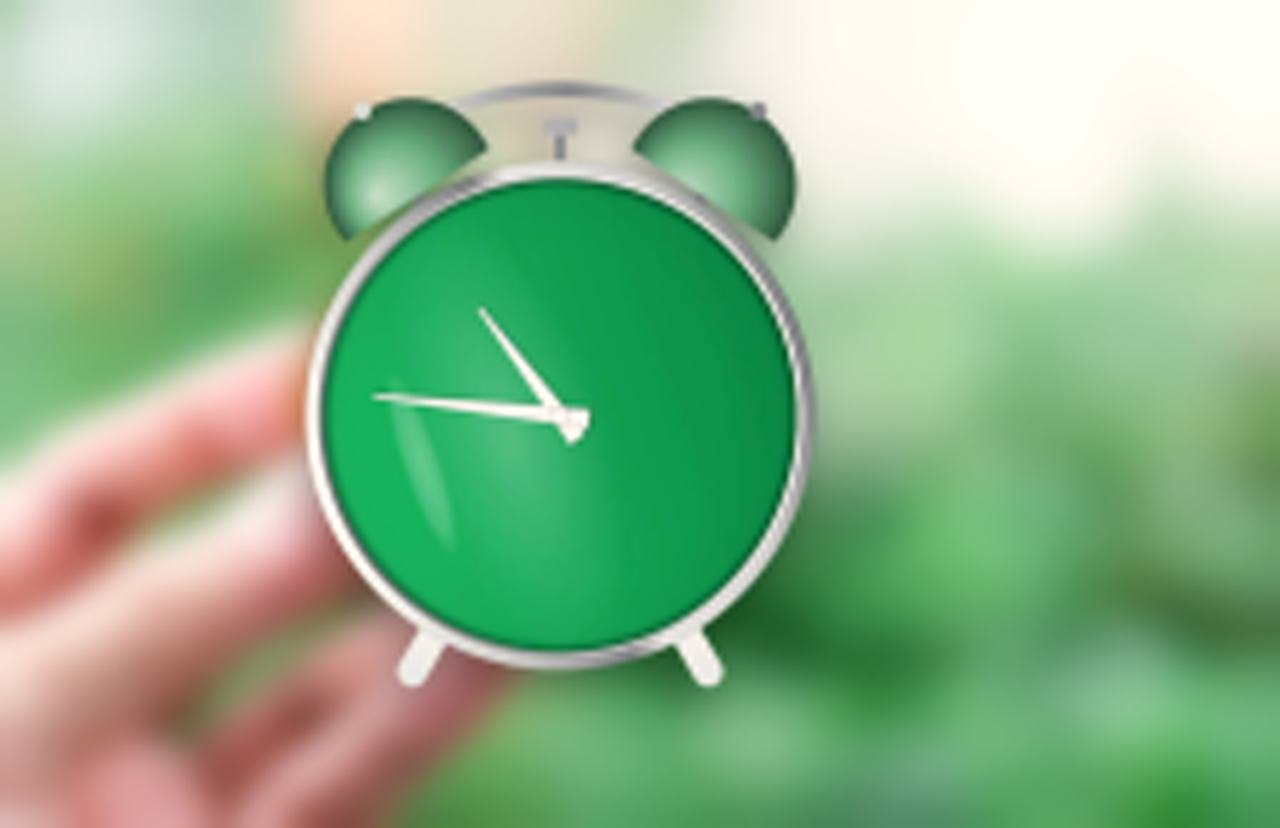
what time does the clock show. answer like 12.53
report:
10.46
